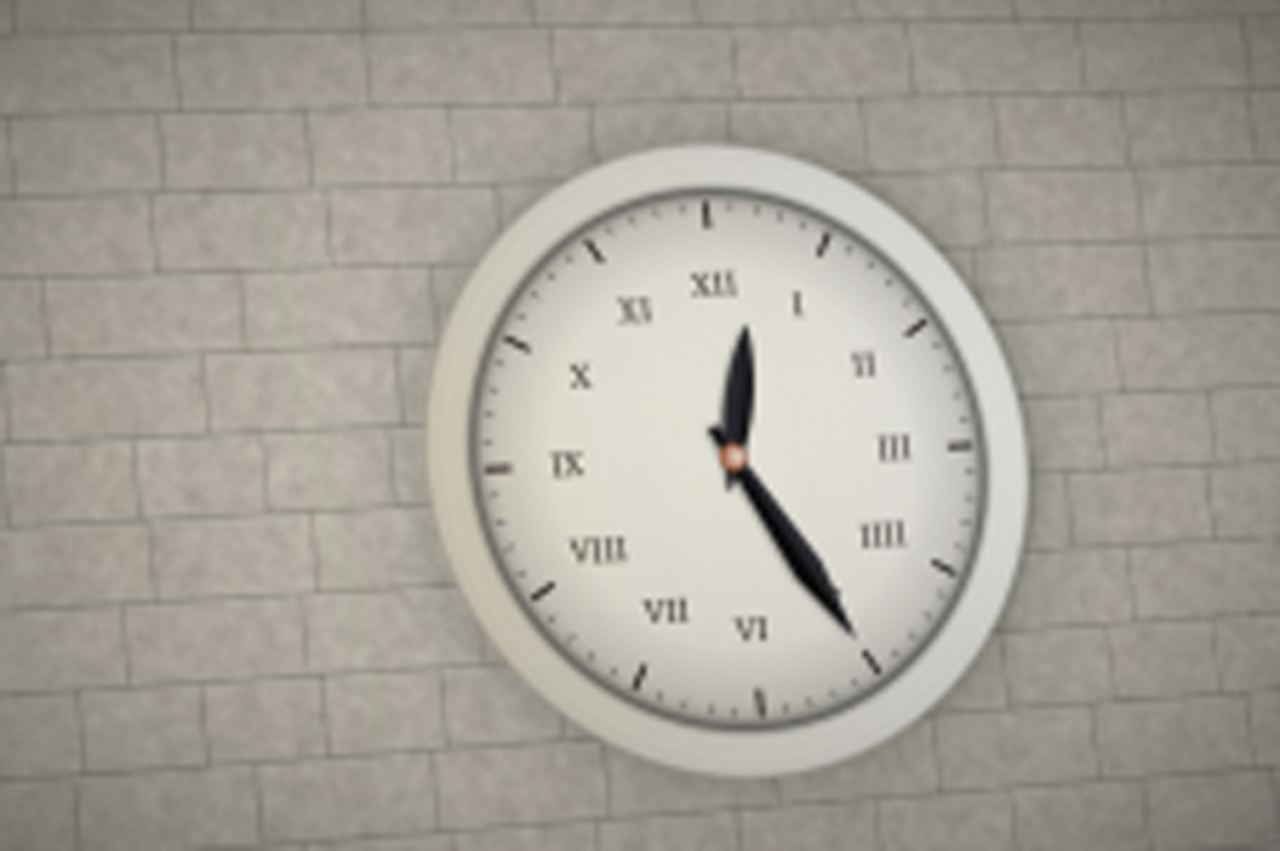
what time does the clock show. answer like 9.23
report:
12.25
